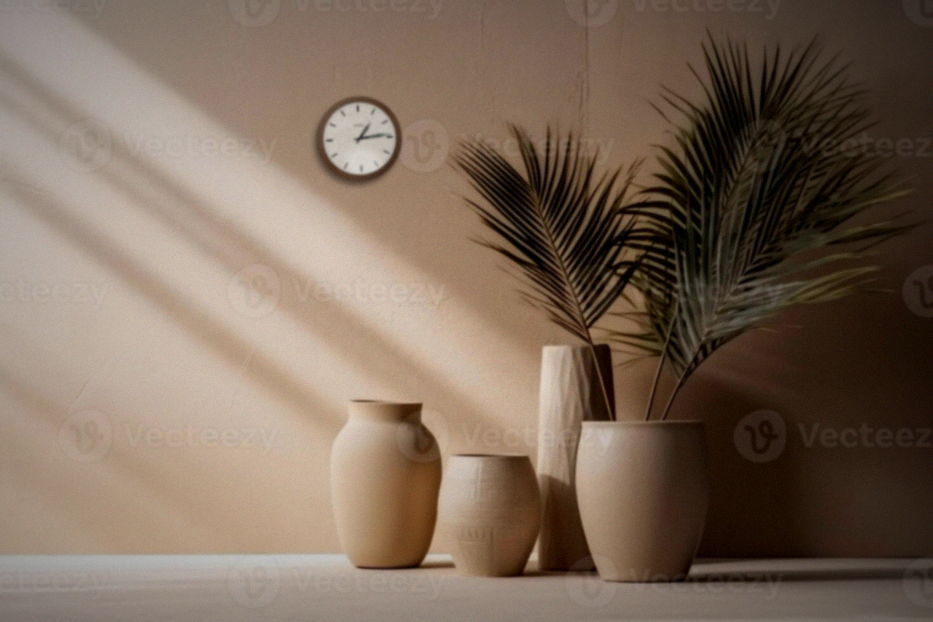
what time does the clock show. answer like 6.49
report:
1.14
